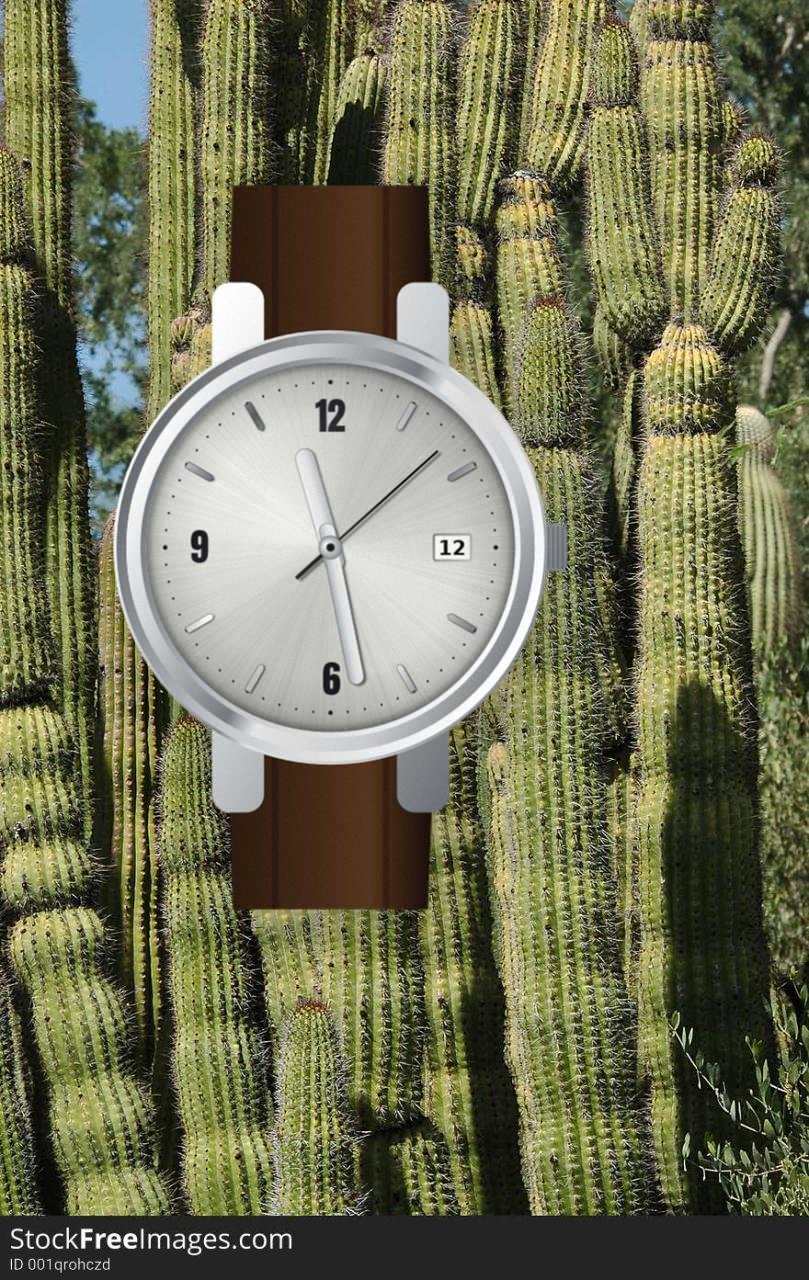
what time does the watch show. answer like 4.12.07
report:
11.28.08
